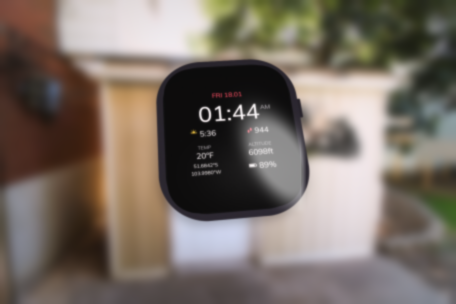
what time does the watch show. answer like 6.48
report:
1.44
